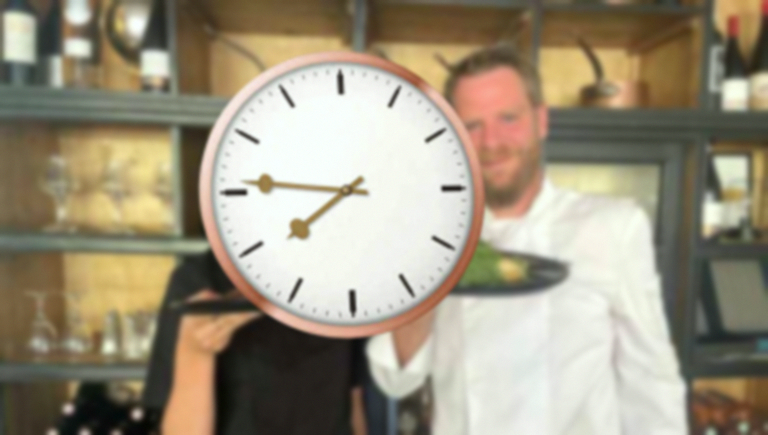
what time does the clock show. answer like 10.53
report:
7.46
